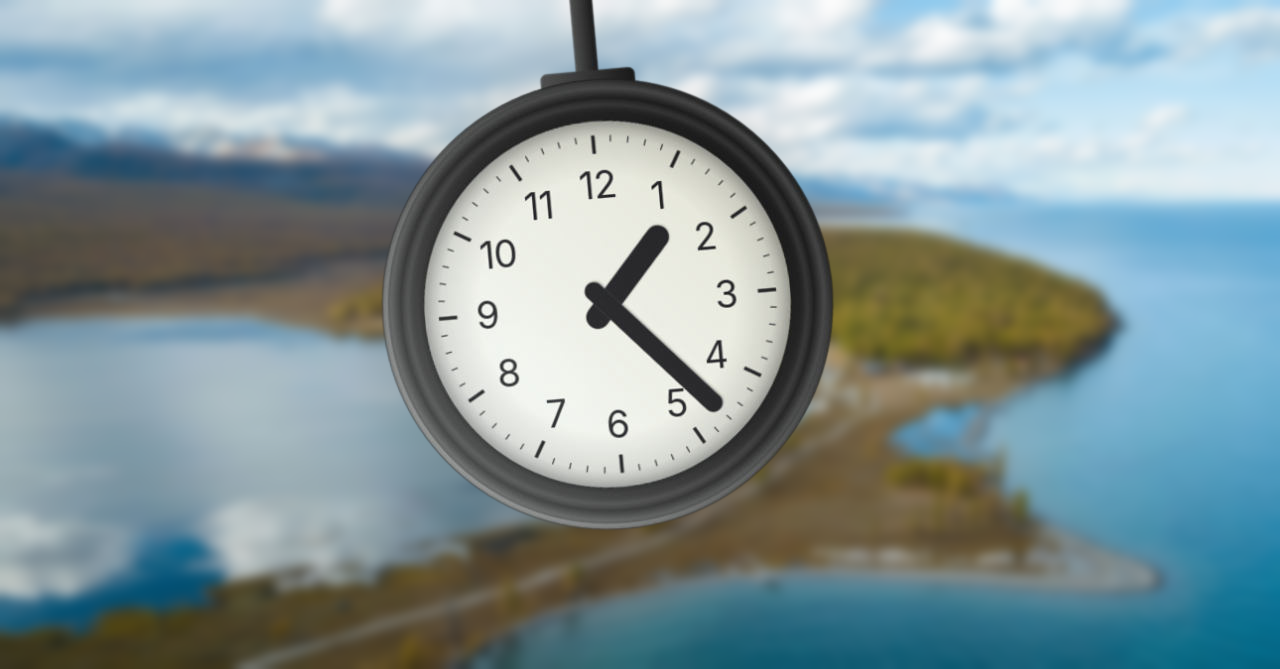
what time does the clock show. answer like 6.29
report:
1.23
